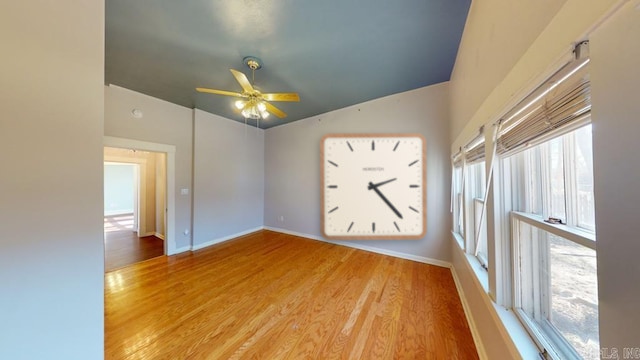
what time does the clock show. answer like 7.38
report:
2.23
